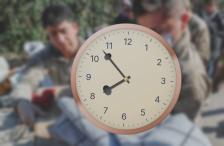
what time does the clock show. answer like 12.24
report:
7.53
